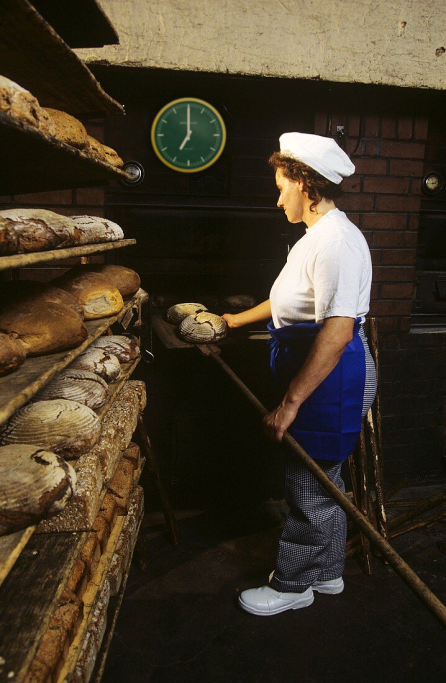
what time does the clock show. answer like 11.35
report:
7.00
